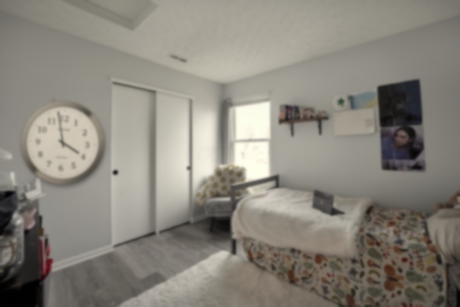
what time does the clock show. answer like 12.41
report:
3.58
